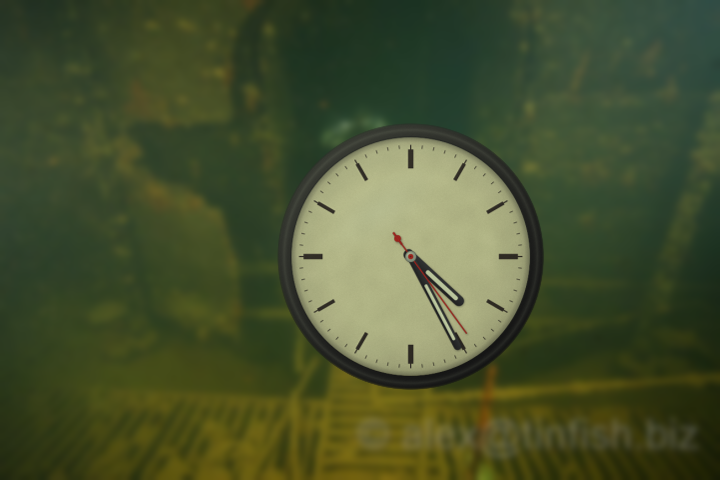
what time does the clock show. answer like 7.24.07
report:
4.25.24
